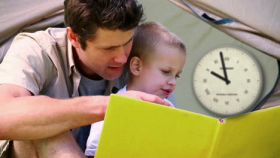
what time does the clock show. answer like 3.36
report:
9.58
